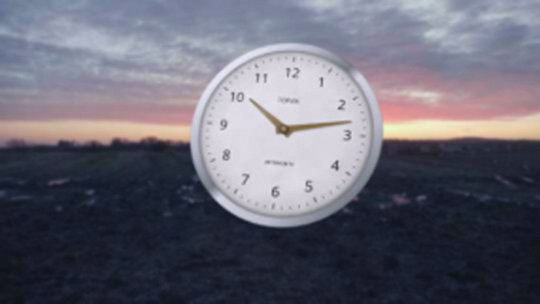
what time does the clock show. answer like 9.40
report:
10.13
